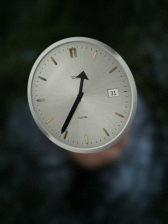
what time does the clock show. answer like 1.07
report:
12.36
